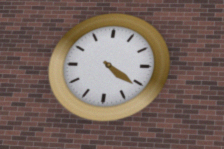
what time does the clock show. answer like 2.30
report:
4.21
